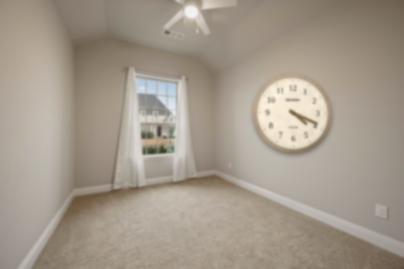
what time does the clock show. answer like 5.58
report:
4.19
